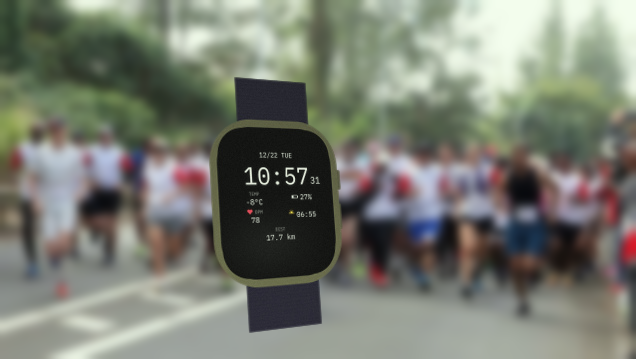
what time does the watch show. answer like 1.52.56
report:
10.57.31
